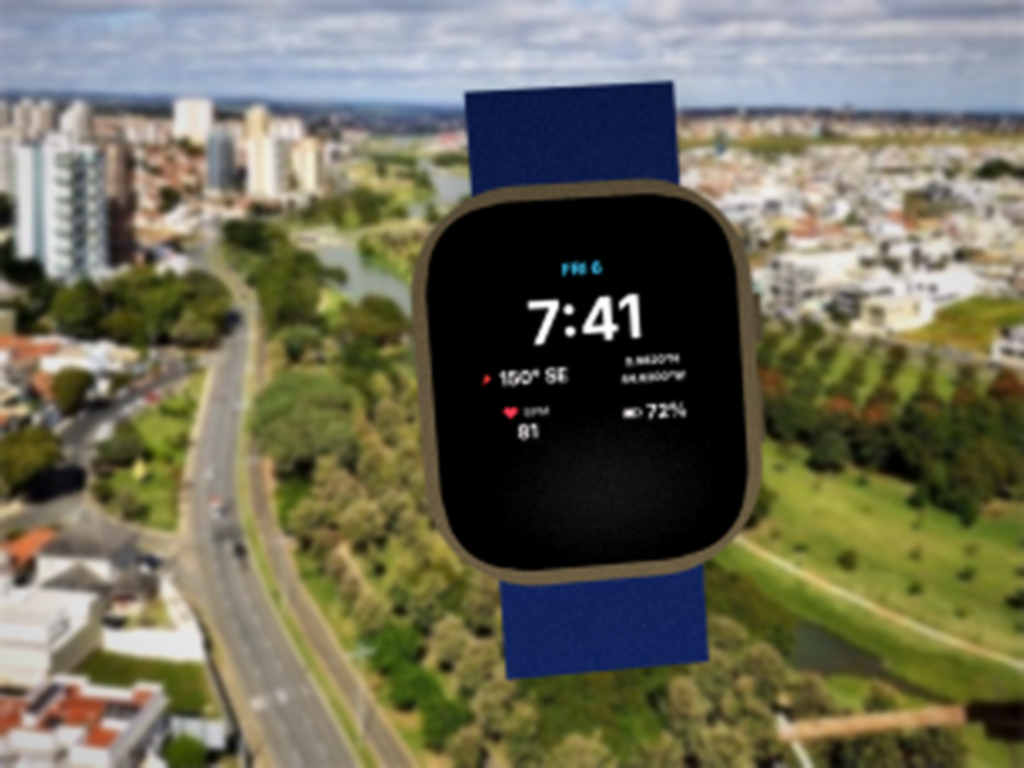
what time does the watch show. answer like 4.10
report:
7.41
